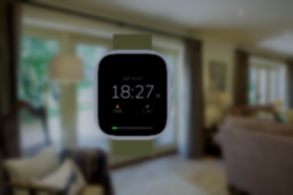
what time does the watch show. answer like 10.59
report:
18.27
